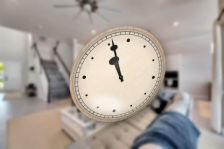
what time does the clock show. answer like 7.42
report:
10.56
